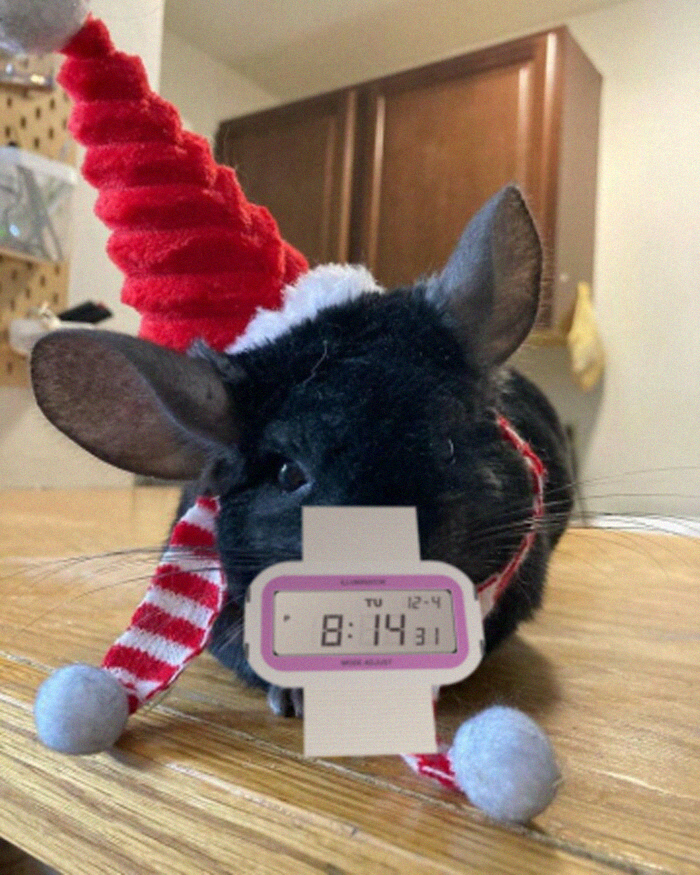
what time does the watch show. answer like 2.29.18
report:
8.14.31
